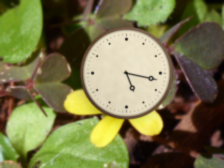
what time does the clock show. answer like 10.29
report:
5.17
